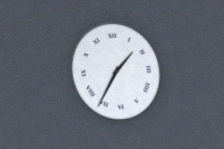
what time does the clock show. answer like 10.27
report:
1.36
